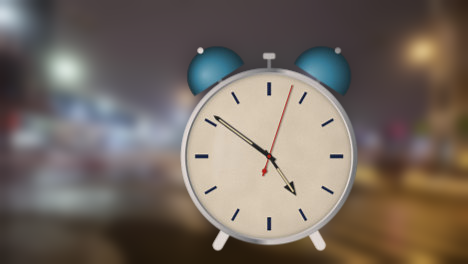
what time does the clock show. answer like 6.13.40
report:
4.51.03
